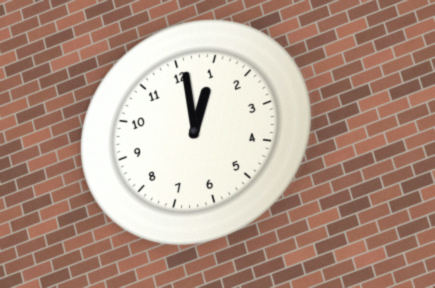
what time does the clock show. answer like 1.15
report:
1.01
